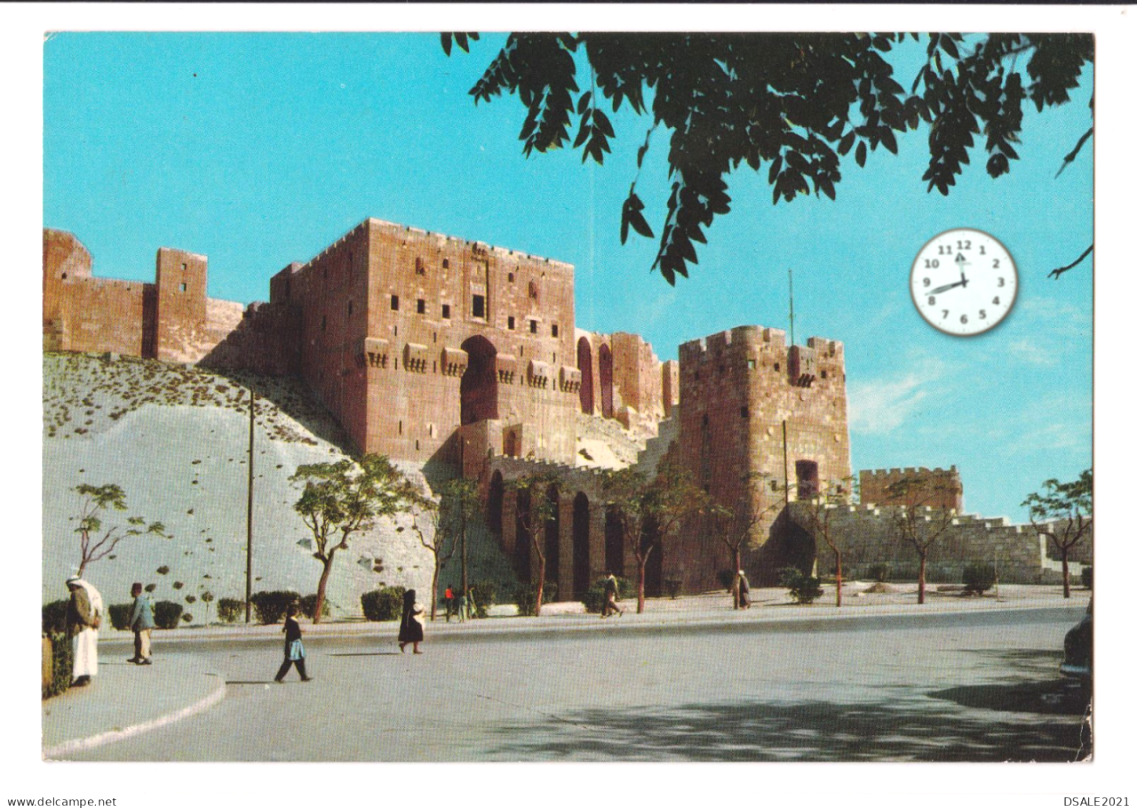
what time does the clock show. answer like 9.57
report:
11.42
